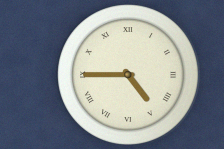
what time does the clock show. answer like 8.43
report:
4.45
